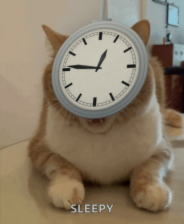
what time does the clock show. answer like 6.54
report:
12.46
